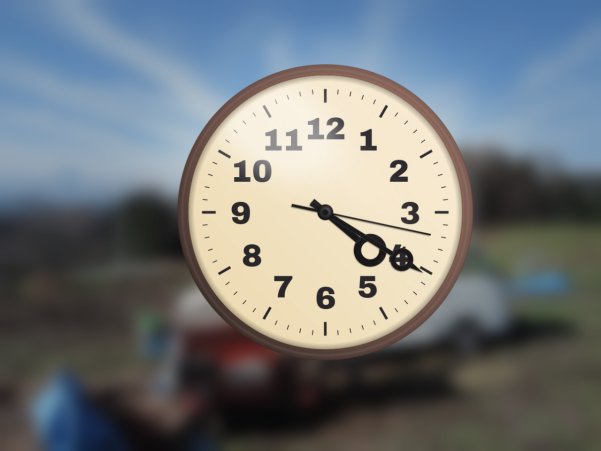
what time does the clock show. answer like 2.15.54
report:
4.20.17
